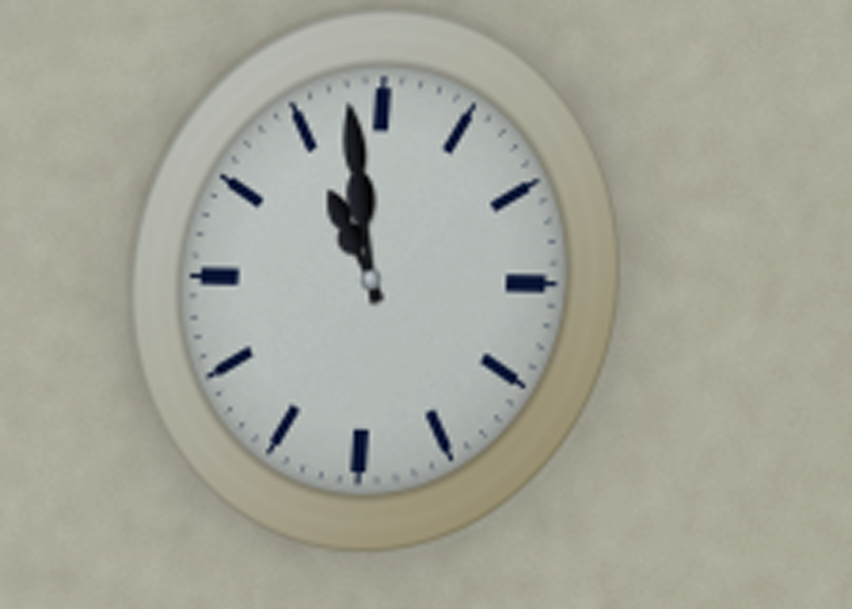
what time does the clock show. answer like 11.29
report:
10.58
